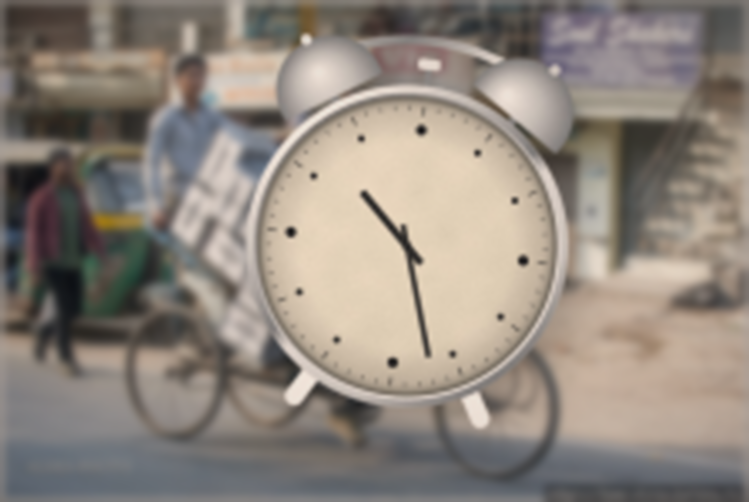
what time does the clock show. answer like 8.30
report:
10.27
